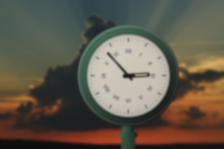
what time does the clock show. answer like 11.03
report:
2.53
